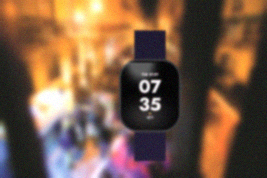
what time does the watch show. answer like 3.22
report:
7.35
